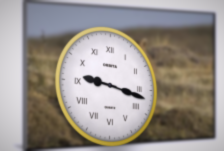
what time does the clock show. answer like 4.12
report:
9.17
